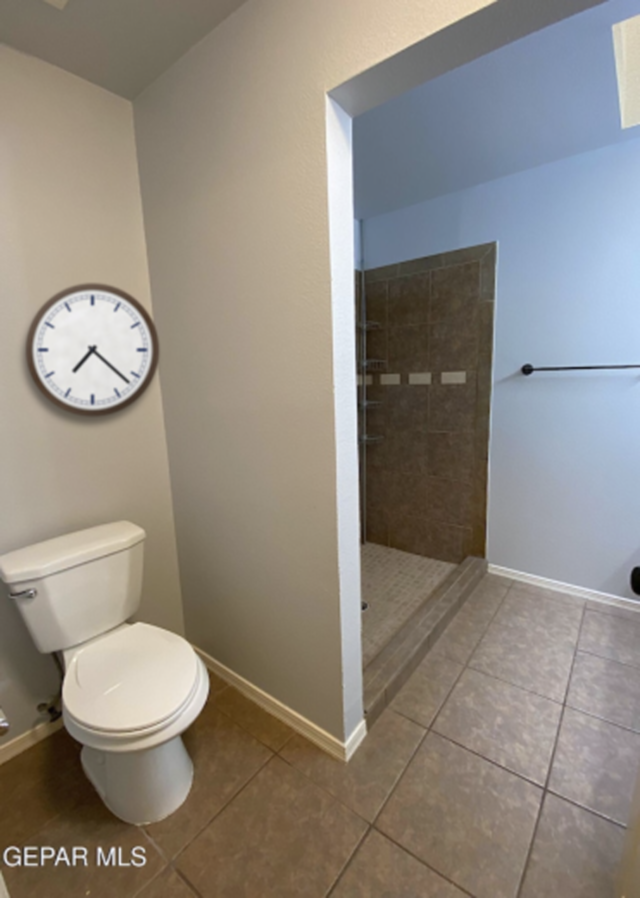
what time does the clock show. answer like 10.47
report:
7.22
